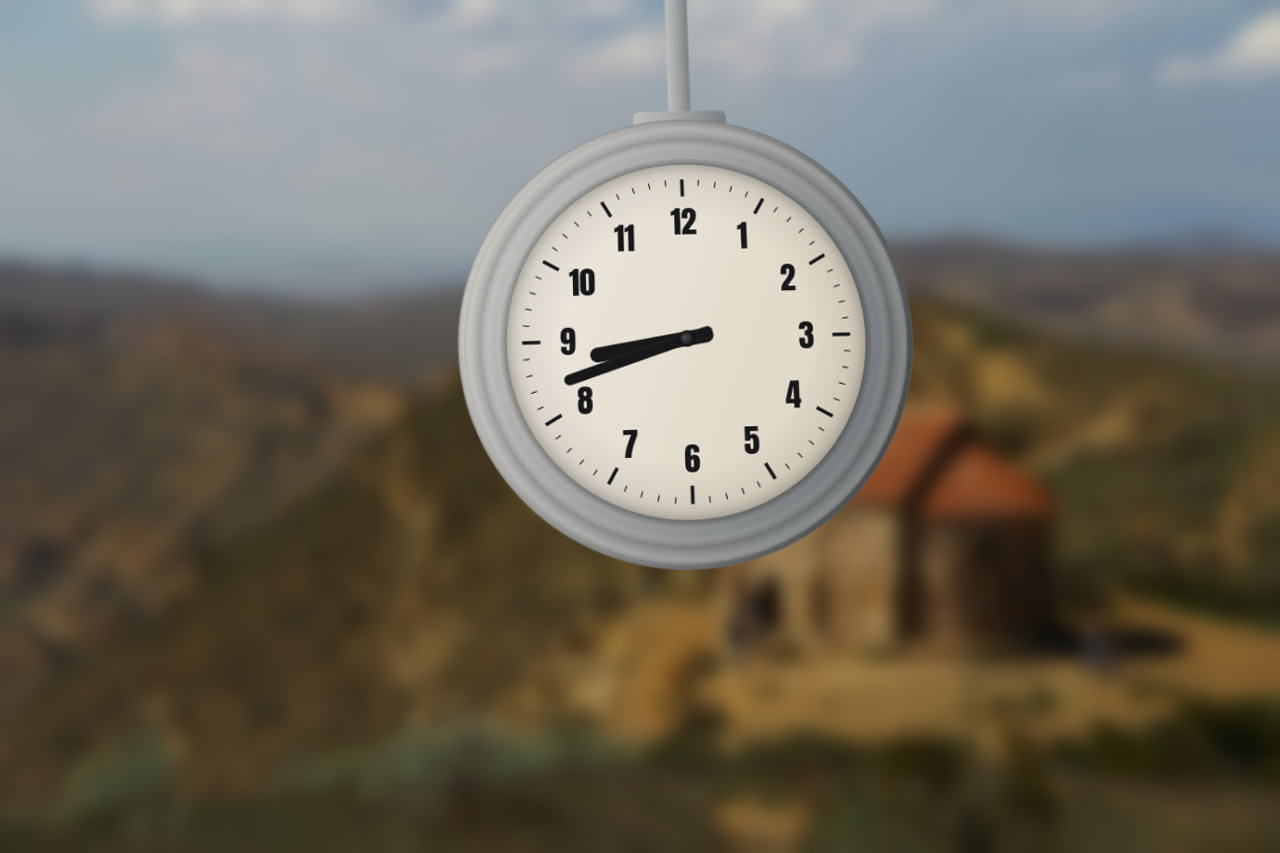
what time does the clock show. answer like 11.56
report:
8.42
